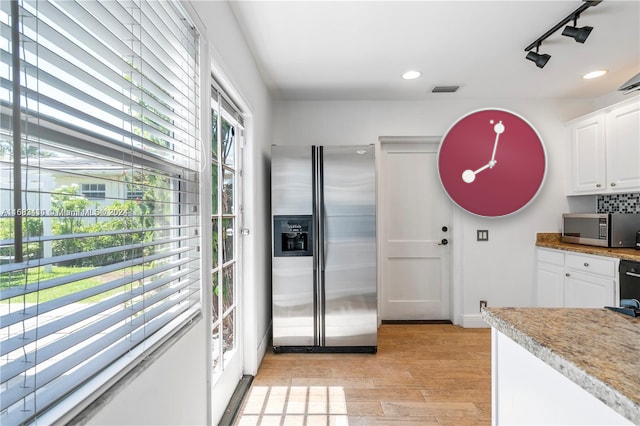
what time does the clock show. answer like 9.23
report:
8.02
